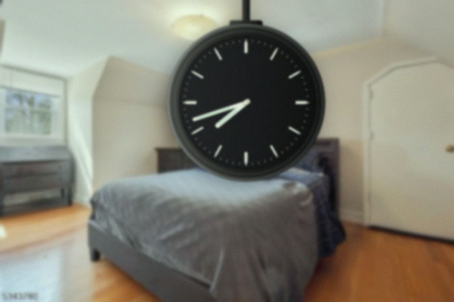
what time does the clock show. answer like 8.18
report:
7.42
